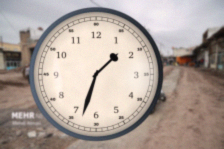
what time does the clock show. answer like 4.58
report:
1.33
